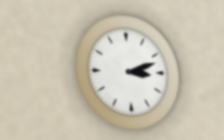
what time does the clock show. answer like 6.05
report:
3.12
